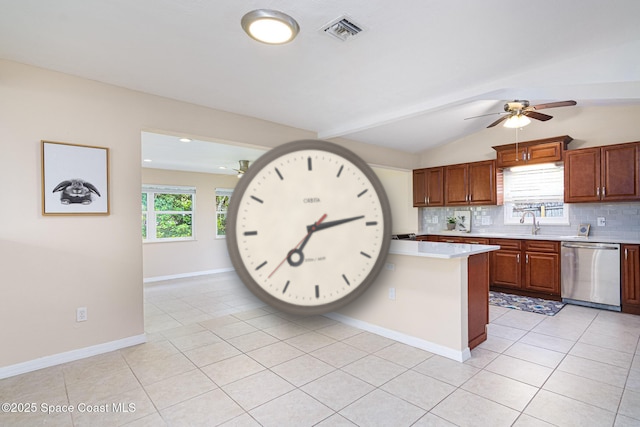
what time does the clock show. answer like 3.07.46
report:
7.13.38
